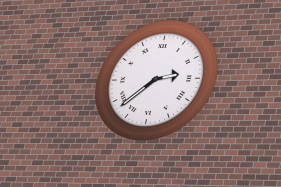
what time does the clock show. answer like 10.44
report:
2.38
